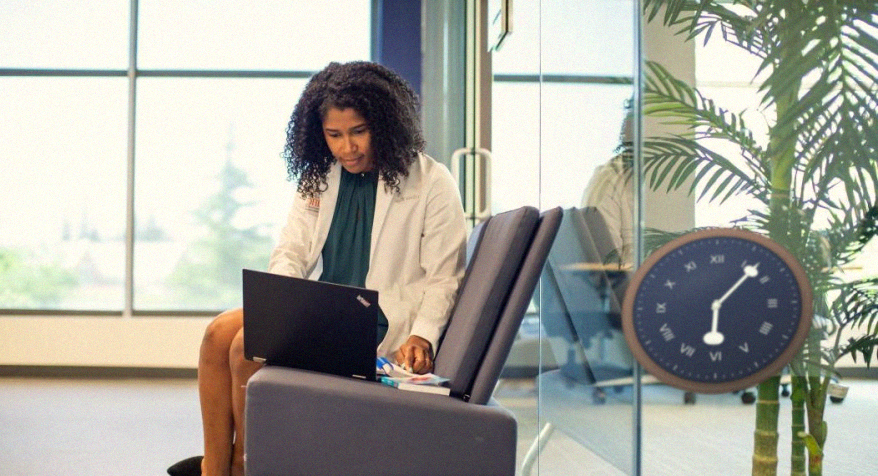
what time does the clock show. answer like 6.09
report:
6.07
